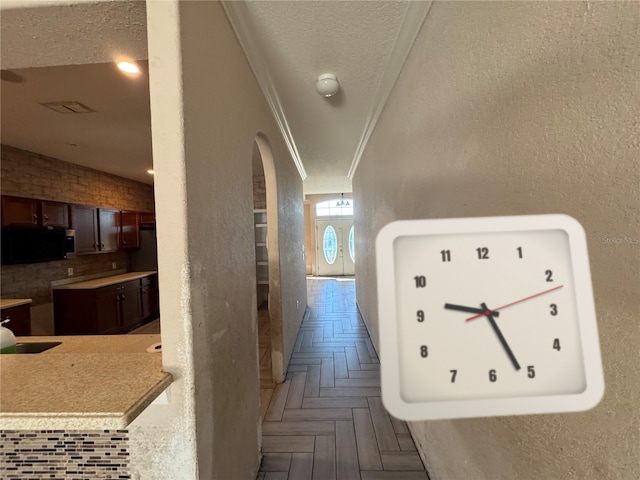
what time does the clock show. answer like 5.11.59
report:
9.26.12
